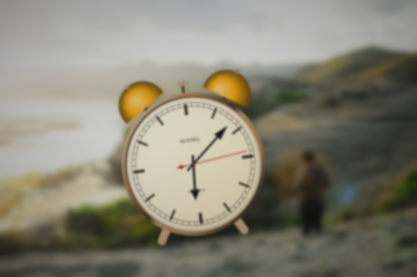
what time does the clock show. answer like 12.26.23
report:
6.08.14
